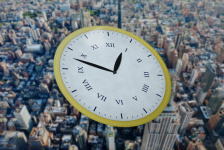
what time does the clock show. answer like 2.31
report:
12.48
